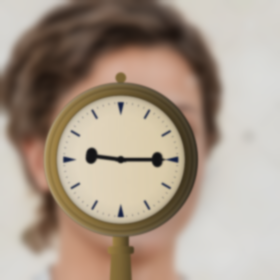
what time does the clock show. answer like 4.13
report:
9.15
